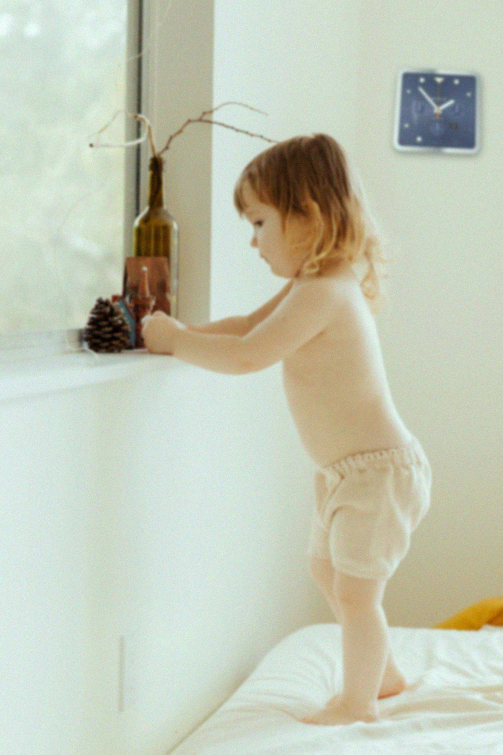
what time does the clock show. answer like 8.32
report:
1.53
